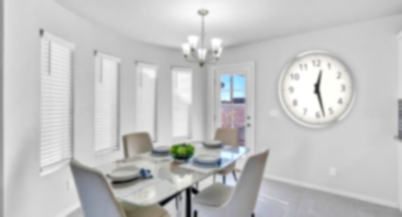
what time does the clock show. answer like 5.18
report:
12.28
